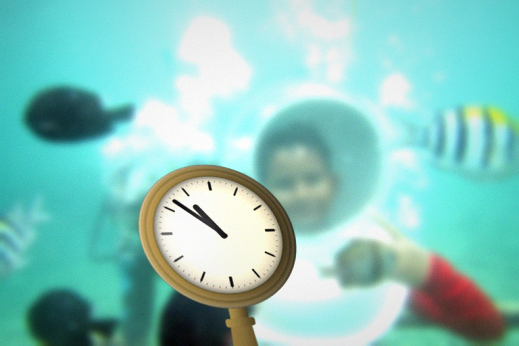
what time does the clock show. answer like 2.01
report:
10.52
